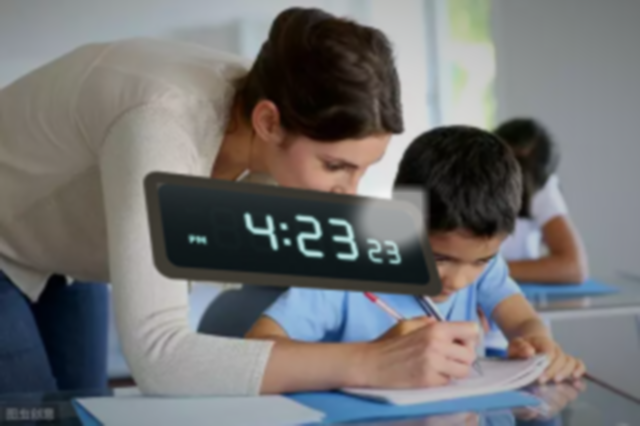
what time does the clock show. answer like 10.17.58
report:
4.23.23
